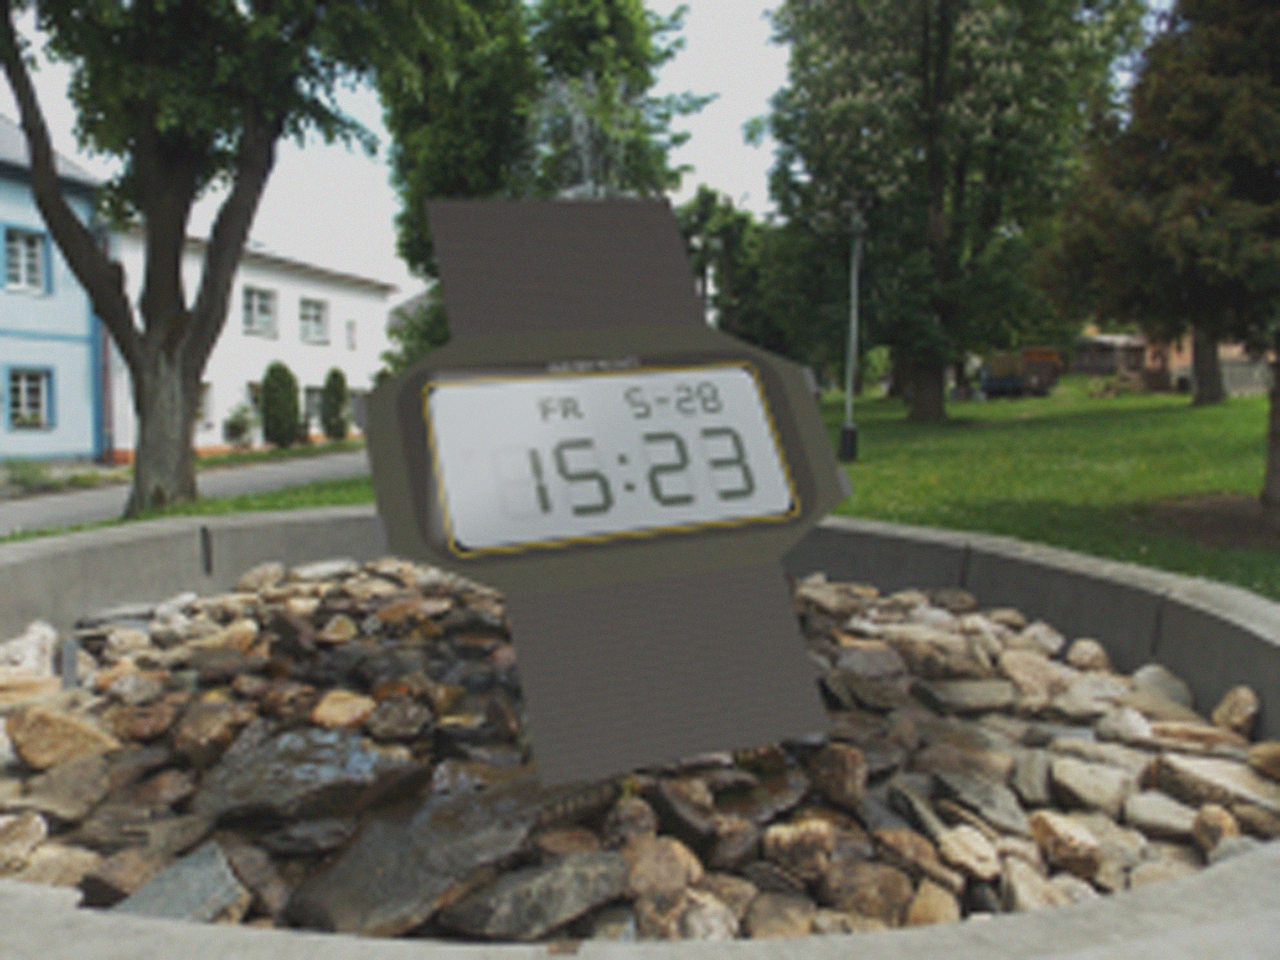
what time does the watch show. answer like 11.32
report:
15.23
